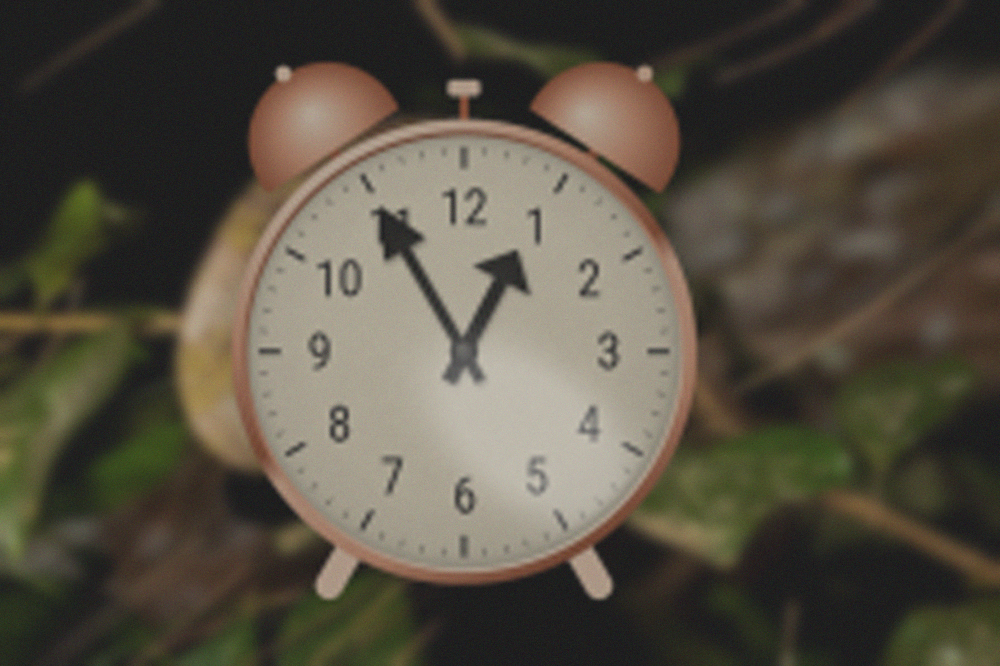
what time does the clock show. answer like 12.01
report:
12.55
